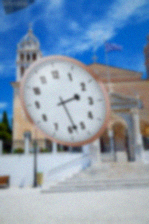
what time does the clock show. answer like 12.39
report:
2.28
